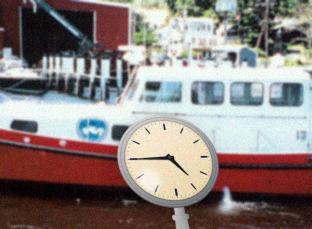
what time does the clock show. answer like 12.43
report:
4.45
